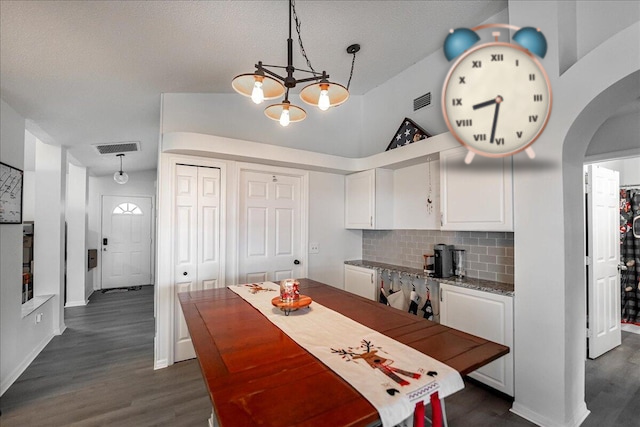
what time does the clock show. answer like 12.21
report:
8.32
